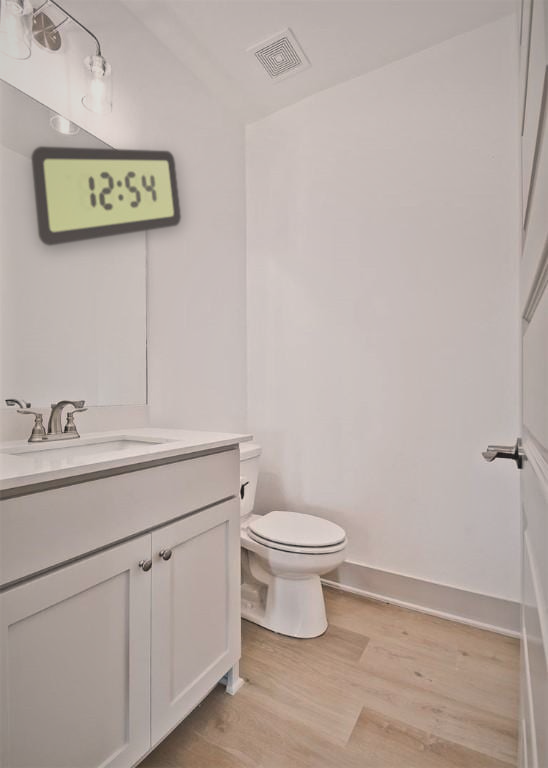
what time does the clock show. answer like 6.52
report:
12.54
